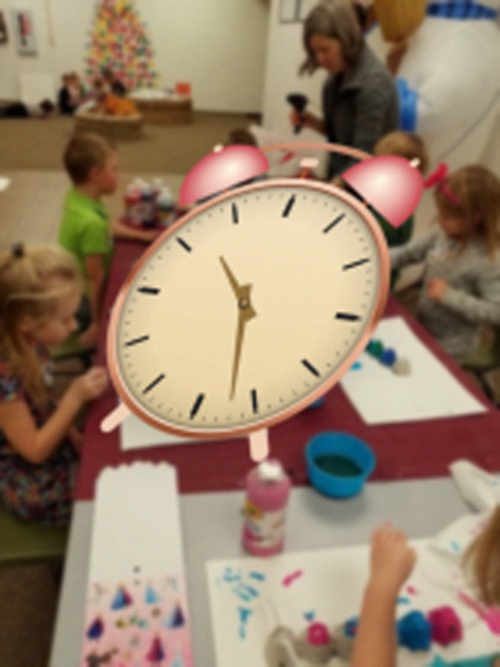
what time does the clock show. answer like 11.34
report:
10.27
